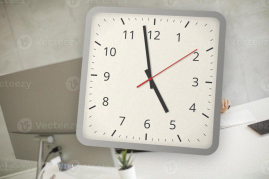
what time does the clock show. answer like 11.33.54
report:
4.58.09
